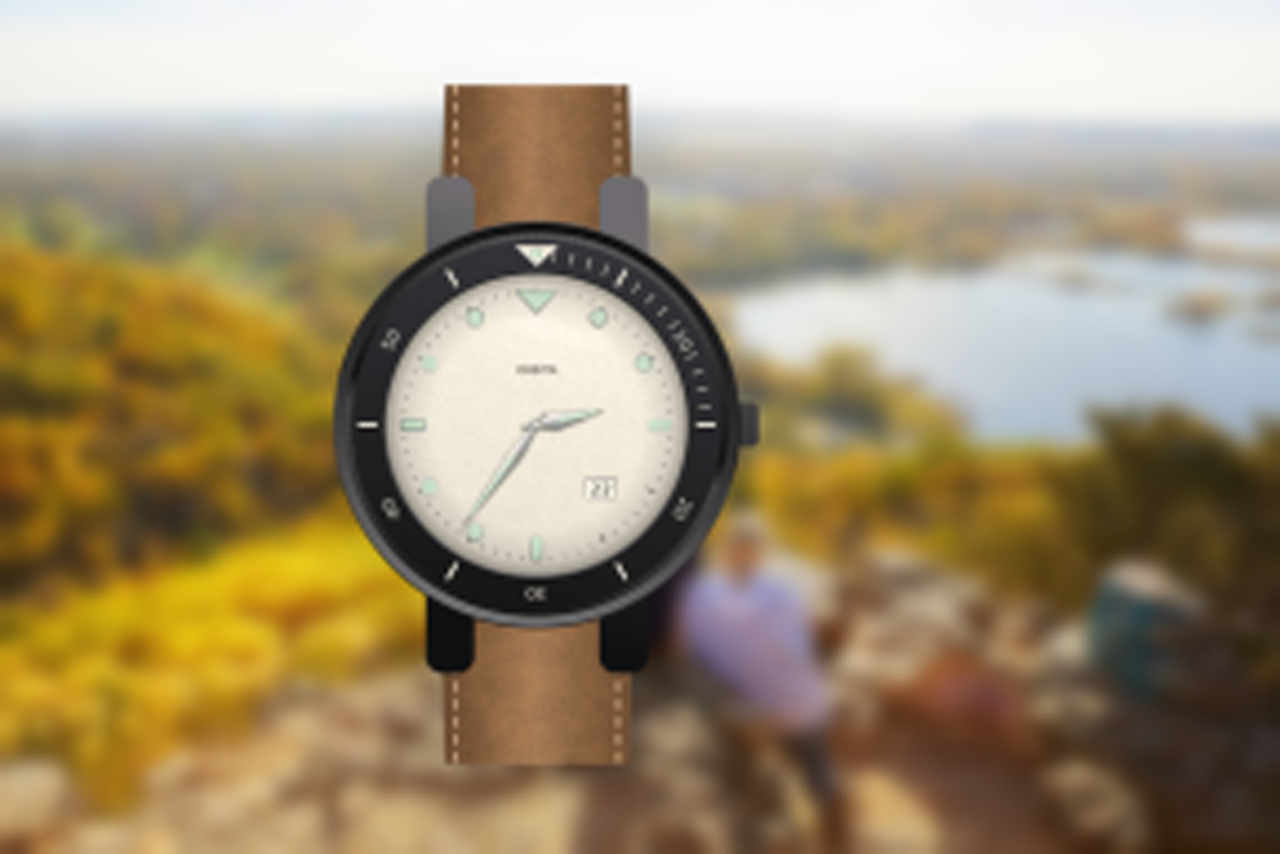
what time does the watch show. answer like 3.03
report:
2.36
